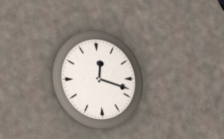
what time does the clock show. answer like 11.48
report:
12.18
